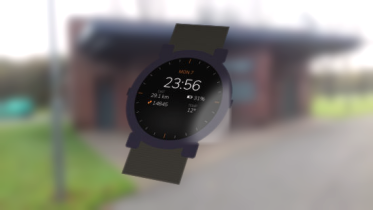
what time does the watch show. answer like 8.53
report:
23.56
